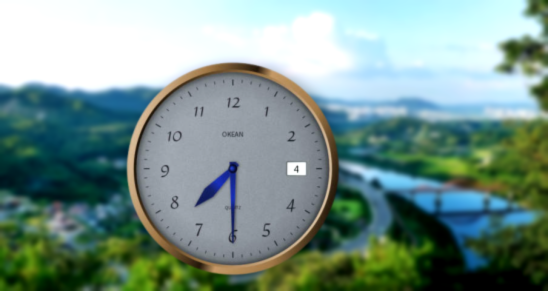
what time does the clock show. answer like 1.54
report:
7.30
